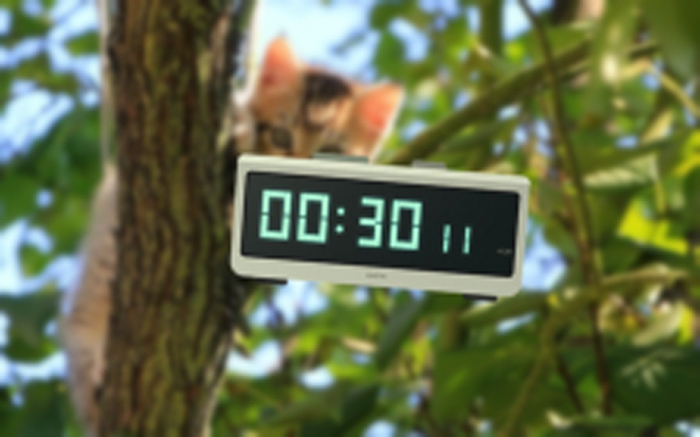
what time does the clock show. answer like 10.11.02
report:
0.30.11
